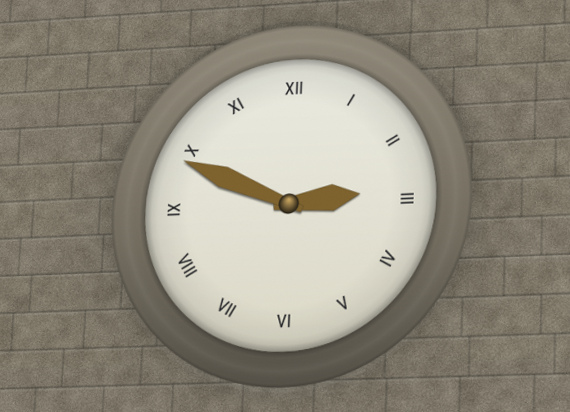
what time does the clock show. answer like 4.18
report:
2.49
